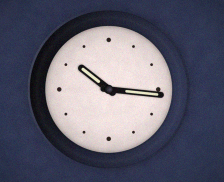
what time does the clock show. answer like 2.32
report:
10.16
